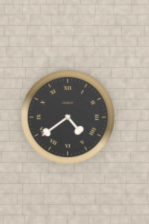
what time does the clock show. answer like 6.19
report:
4.39
